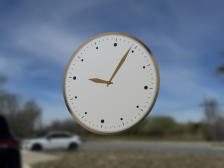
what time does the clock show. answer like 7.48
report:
9.04
